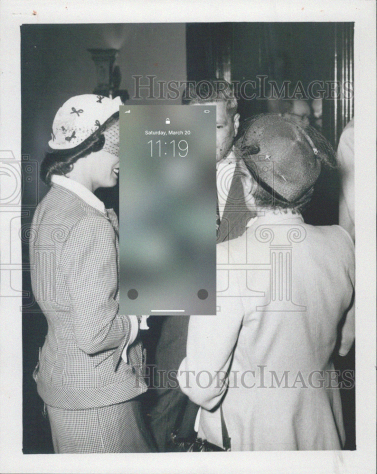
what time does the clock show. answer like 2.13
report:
11.19
